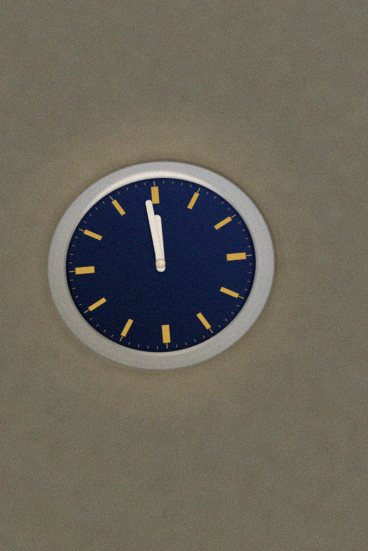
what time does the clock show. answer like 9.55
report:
11.59
